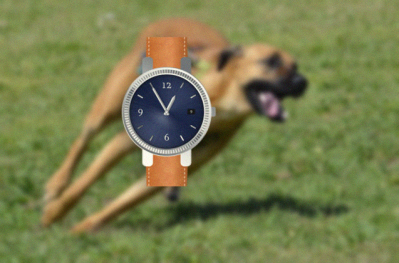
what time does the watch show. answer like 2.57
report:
12.55
